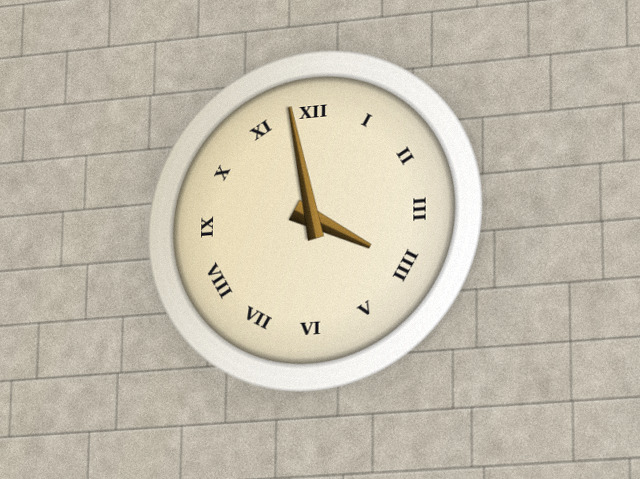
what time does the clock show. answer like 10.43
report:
3.58
